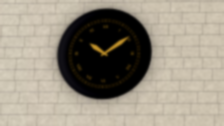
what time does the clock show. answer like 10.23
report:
10.09
